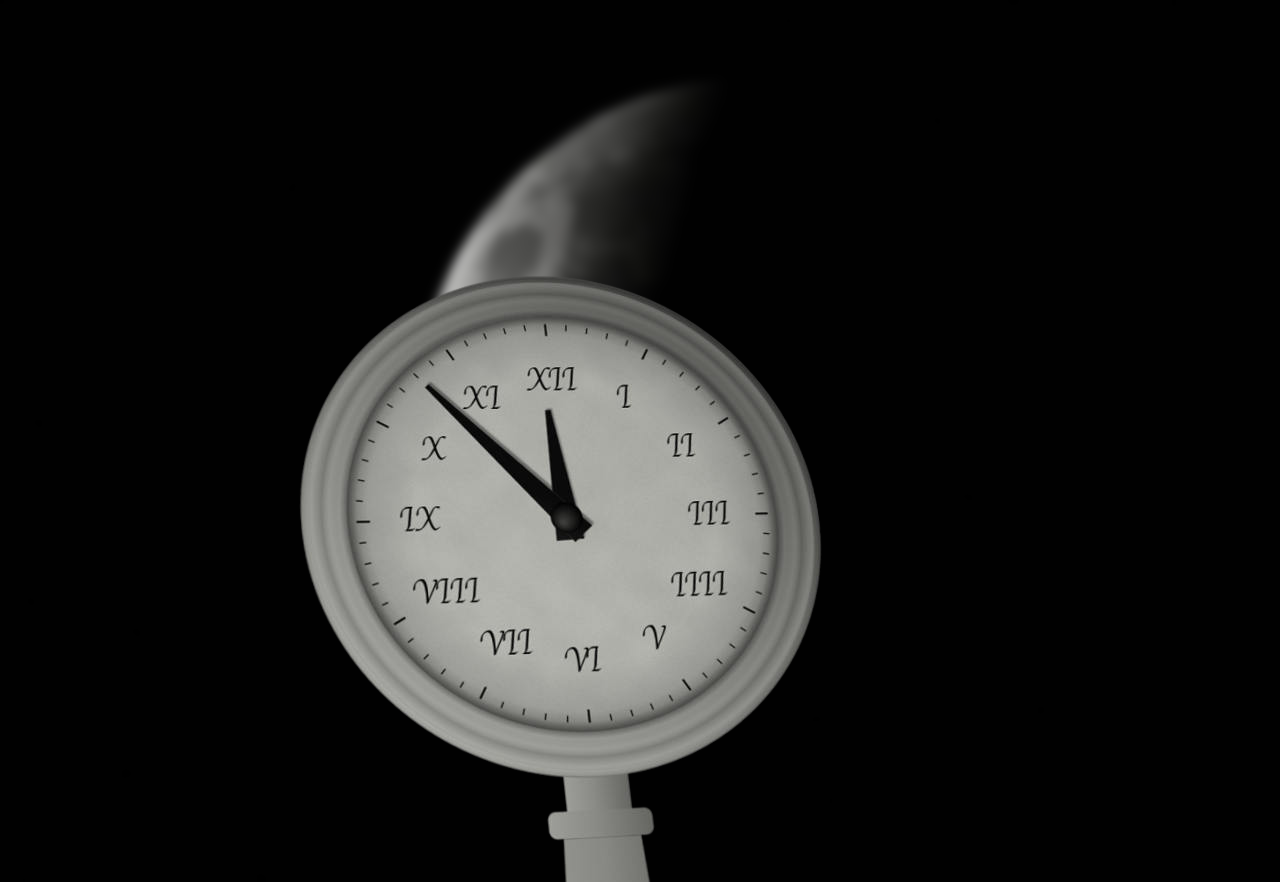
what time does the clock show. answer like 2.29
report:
11.53
